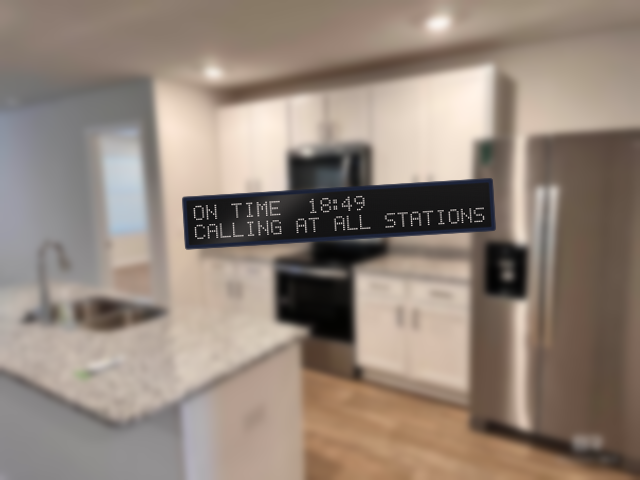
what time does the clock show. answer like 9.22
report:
18.49
